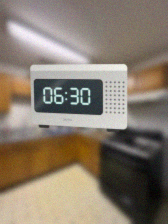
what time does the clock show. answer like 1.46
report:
6.30
